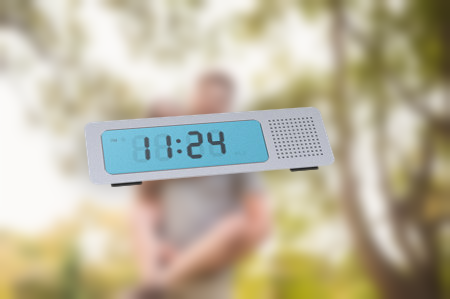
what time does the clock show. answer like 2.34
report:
11.24
